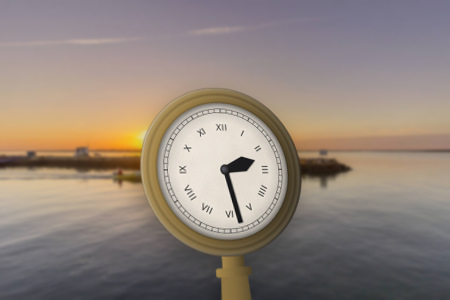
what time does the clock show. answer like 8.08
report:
2.28
